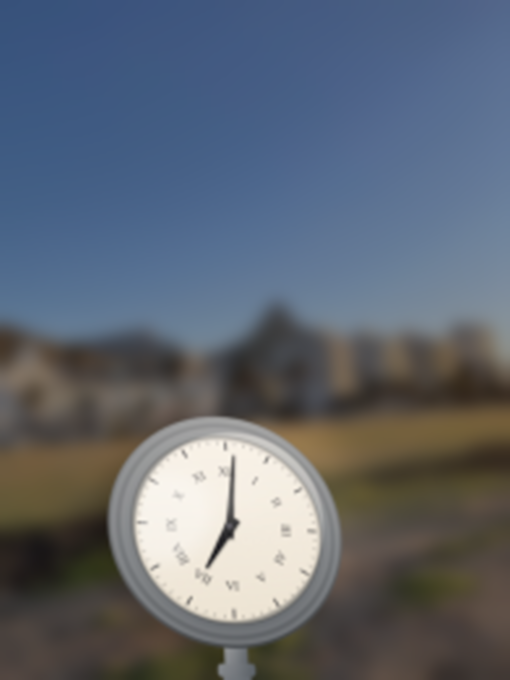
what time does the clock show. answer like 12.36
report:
7.01
